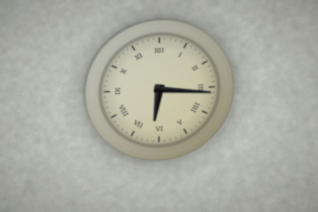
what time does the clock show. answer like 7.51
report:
6.16
